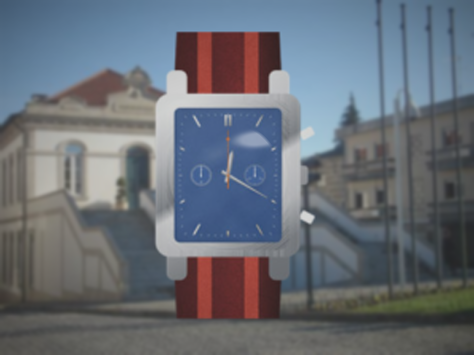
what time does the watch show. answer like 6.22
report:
12.20
